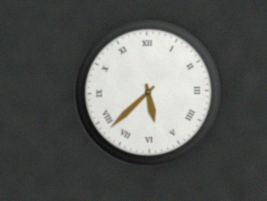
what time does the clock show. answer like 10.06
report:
5.38
